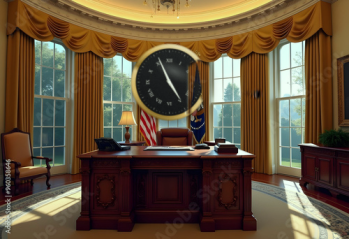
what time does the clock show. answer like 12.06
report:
4.56
